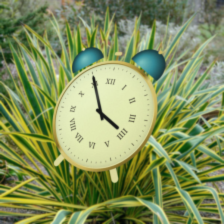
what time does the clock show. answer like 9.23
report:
3.55
